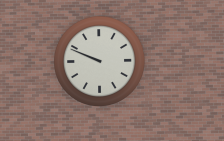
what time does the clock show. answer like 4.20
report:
9.49
